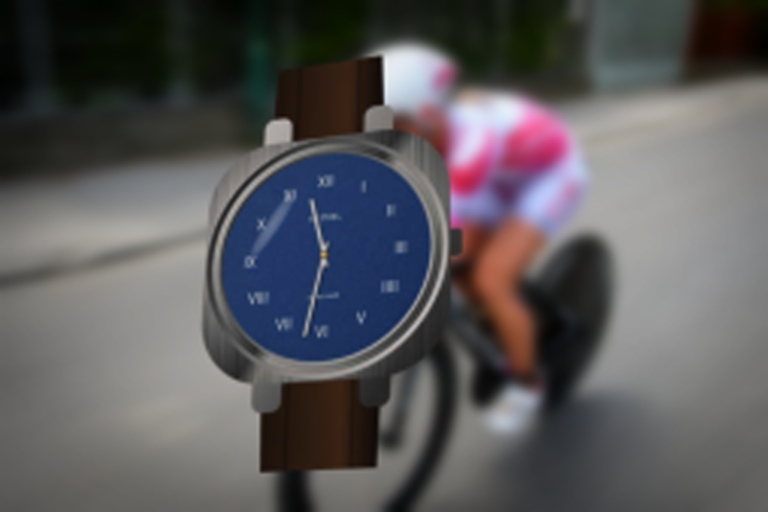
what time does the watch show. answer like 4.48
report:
11.32
